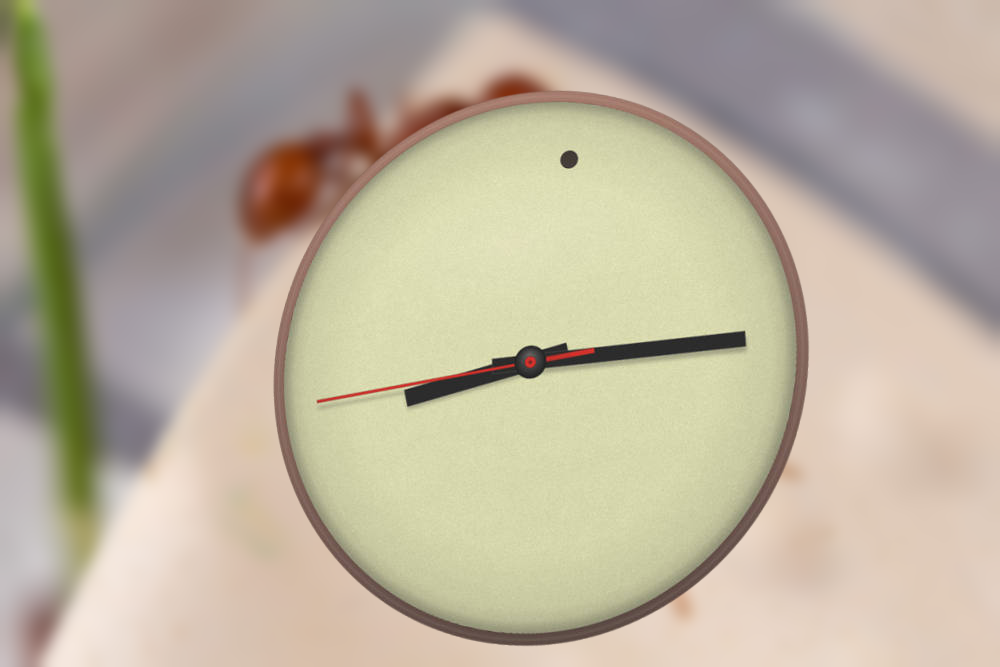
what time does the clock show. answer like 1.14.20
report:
8.12.42
